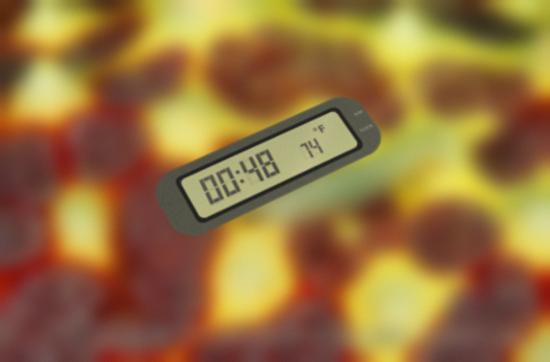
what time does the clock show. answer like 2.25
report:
0.48
